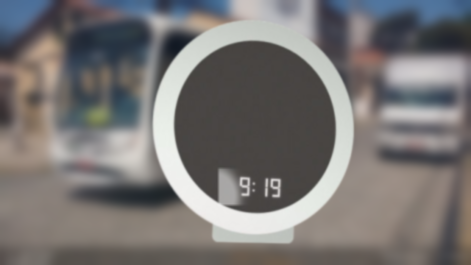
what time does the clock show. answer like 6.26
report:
9.19
